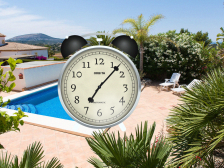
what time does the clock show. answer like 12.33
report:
7.07
